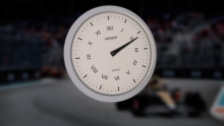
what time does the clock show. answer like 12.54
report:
2.11
